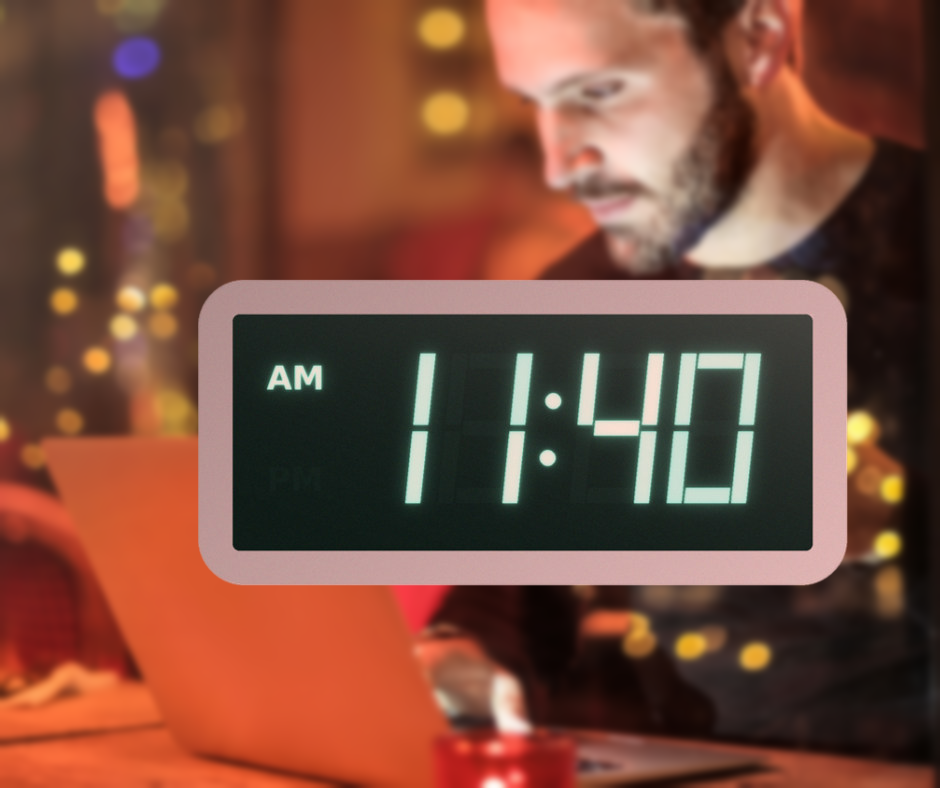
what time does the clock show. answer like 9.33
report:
11.40
